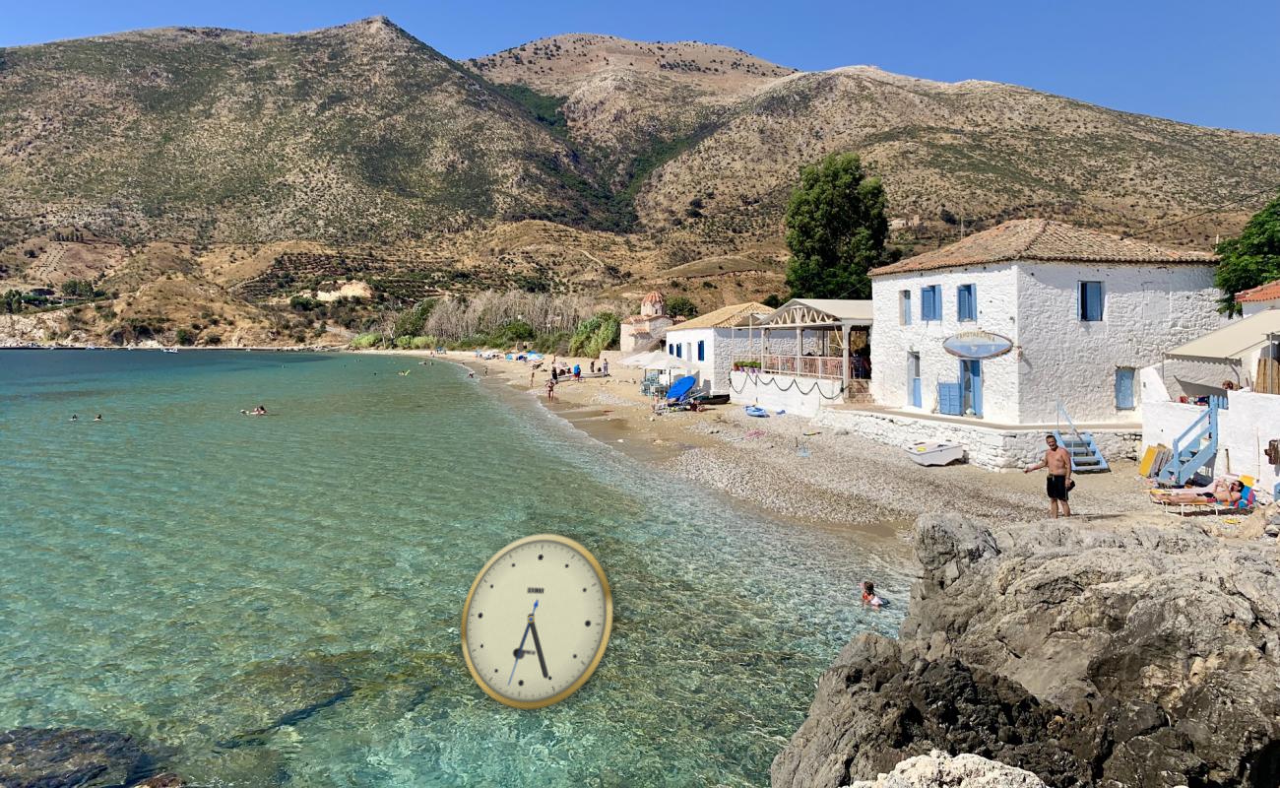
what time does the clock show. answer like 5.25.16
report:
6.25.32
